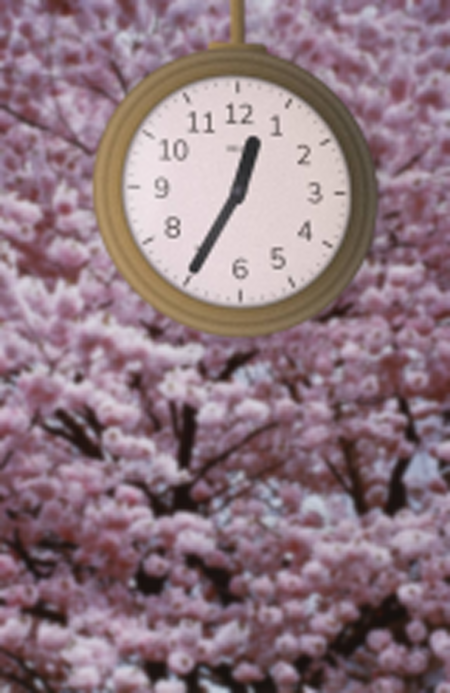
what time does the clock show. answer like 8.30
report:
12.35
